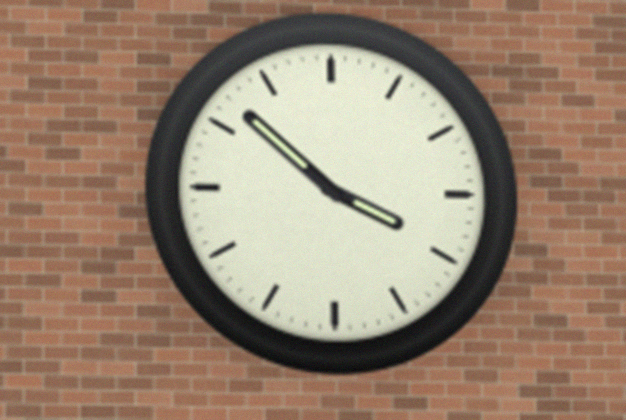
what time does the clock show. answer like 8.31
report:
3.52
